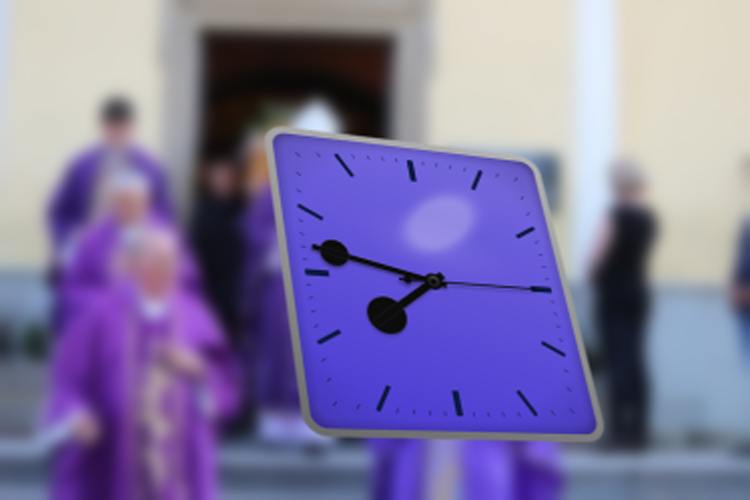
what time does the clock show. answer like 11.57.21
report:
7.47.15
